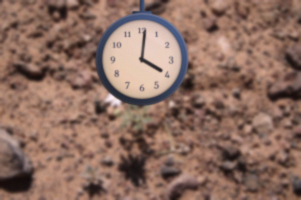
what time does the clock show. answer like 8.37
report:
4.01
